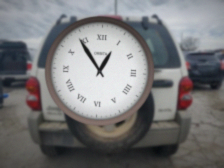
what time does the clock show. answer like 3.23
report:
12.54
